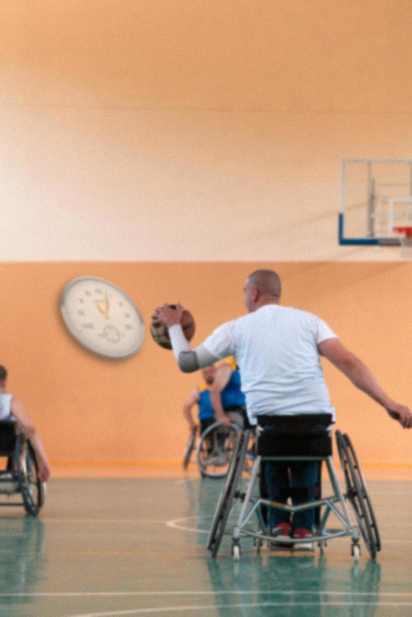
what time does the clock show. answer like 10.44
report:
11.03
